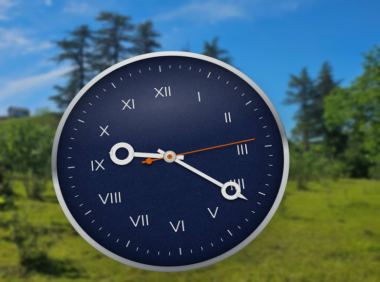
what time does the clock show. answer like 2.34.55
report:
9.21.14
